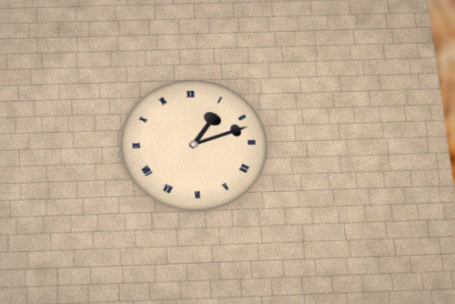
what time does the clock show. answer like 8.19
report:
1.12
